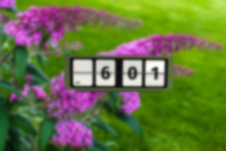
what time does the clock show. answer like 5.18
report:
6.01
